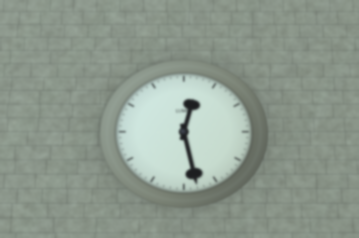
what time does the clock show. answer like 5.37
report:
12.28
